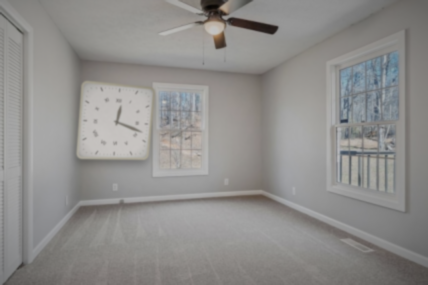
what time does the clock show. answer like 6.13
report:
12.18
